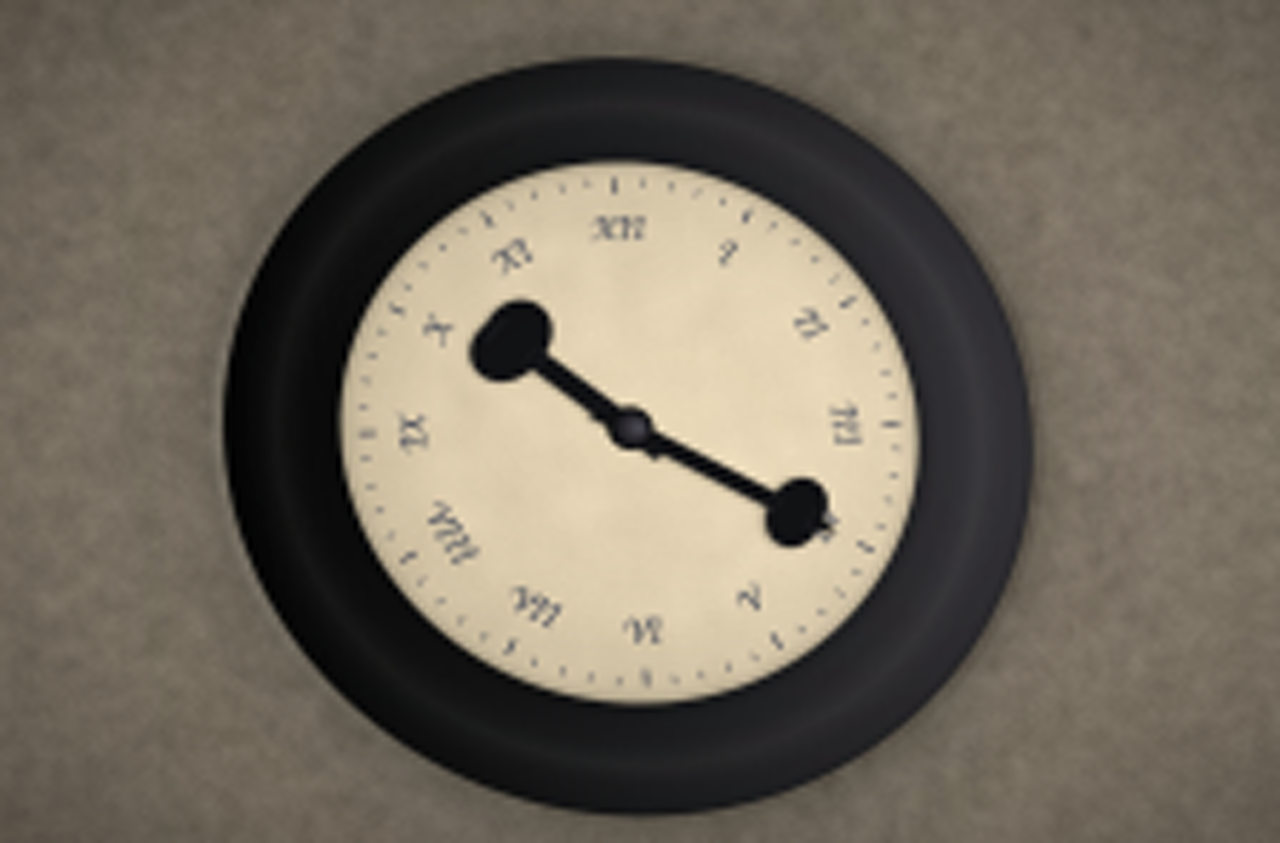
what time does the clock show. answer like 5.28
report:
10.20
